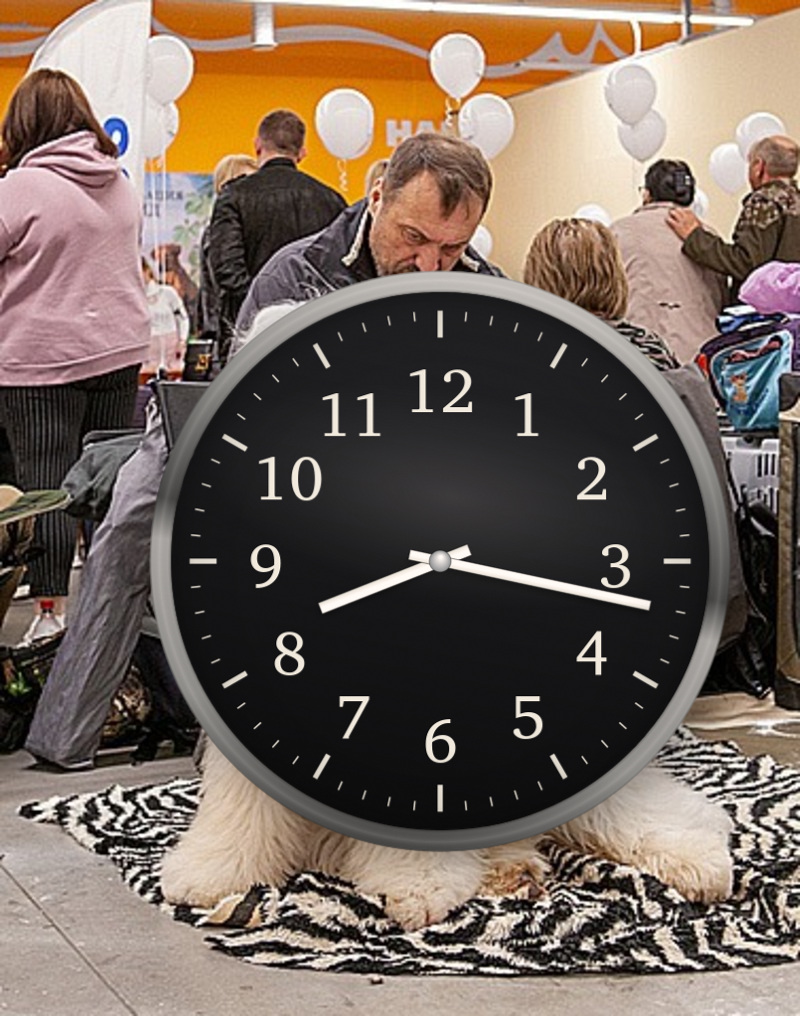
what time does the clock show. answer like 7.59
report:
8.17
